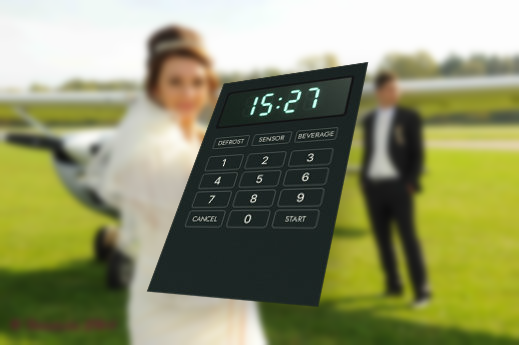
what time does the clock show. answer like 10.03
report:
15.27
